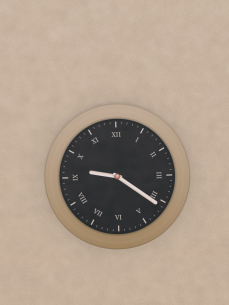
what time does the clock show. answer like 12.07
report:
9.21
